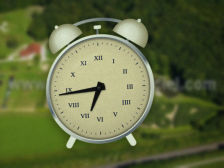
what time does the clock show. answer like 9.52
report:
6.44
